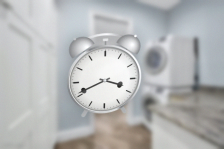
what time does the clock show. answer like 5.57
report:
3.41
